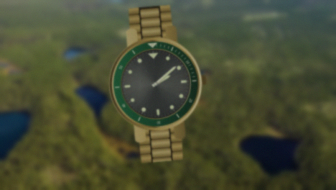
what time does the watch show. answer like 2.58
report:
2.09
